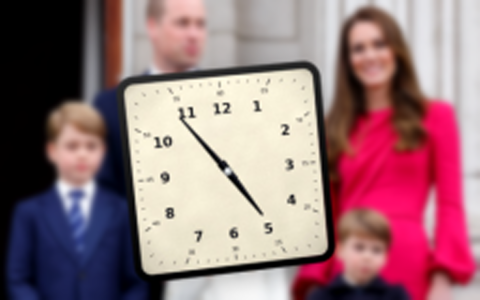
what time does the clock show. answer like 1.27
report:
4.54
